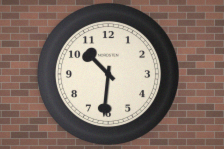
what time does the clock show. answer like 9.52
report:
10.31
